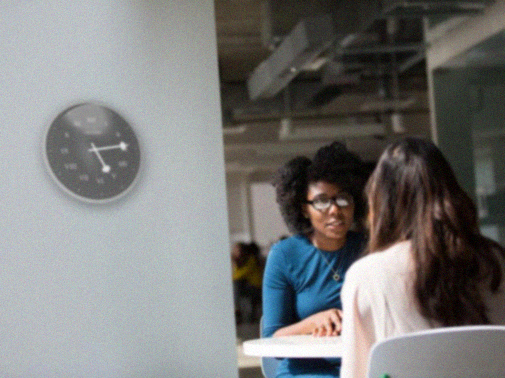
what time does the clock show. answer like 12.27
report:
5.14
